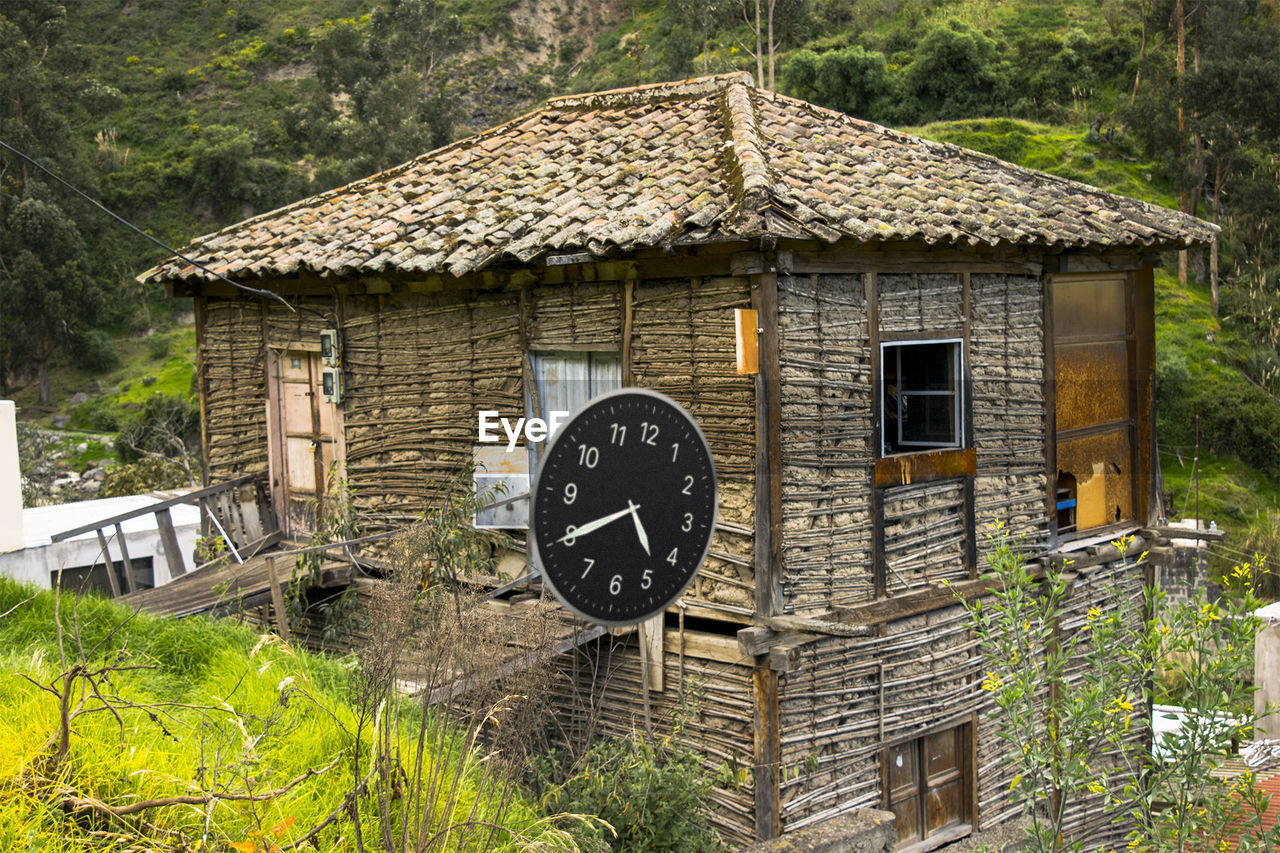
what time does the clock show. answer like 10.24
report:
4.40
